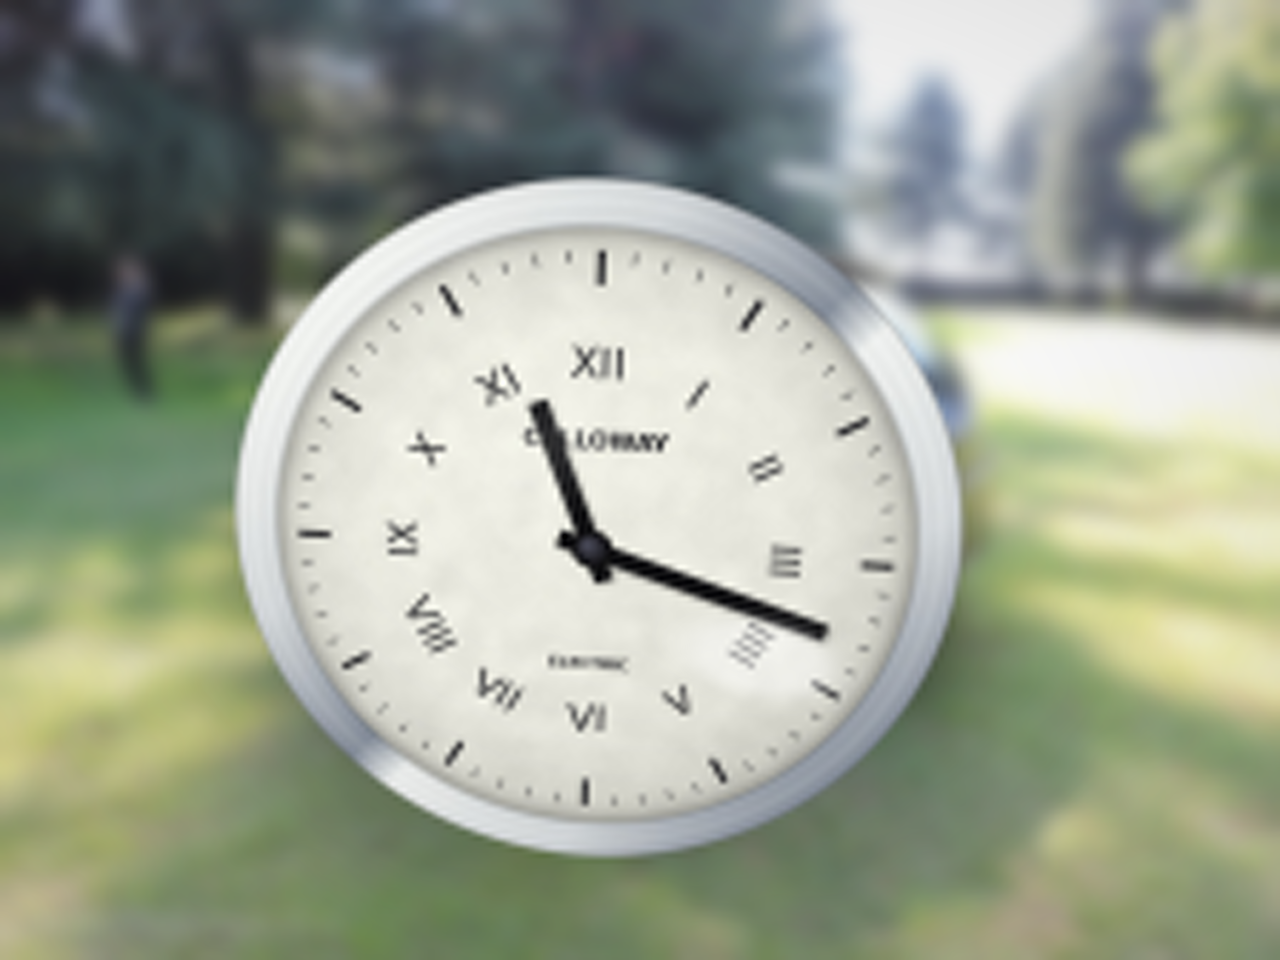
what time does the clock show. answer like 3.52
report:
11.18
